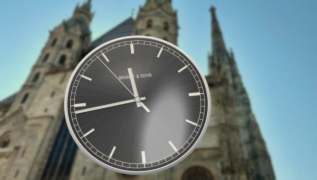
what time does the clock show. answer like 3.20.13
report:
11.43.54
